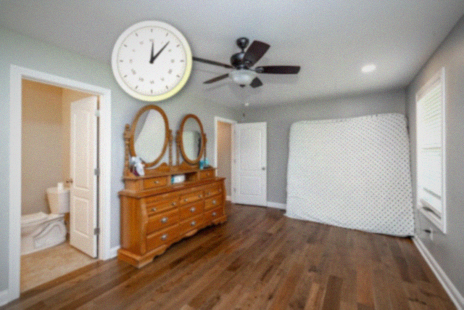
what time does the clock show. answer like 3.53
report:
12.07
